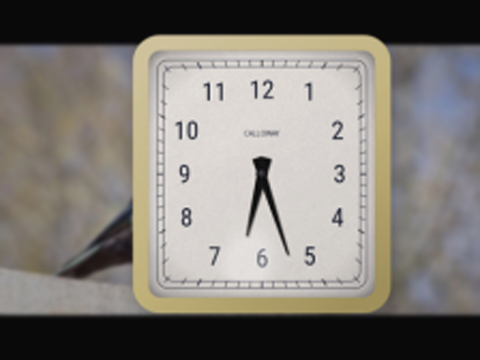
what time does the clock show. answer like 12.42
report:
6.27
